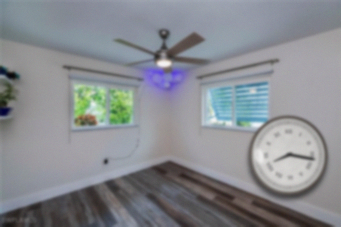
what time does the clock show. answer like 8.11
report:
8.17
